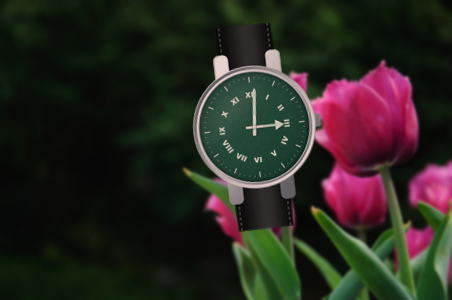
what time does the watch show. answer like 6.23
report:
3.01
